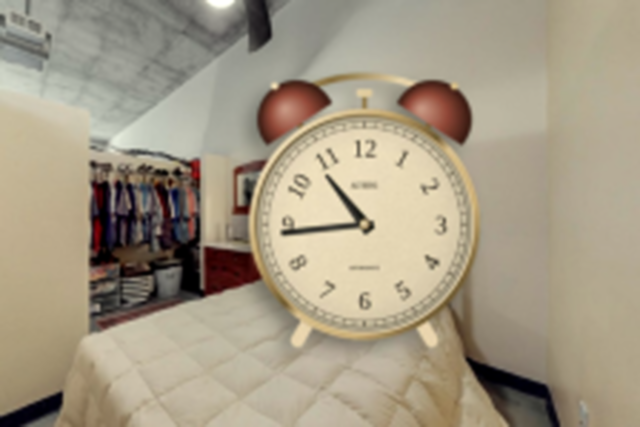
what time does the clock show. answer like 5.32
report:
10.44
